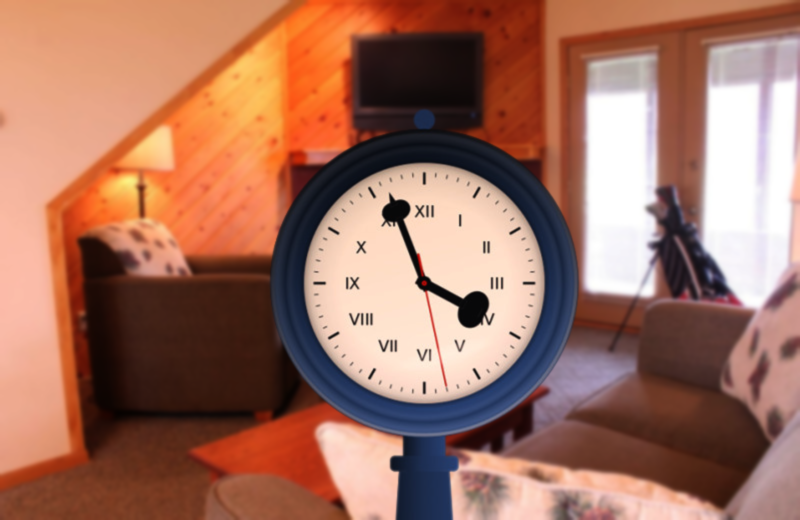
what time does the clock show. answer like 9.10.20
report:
3.56.28
